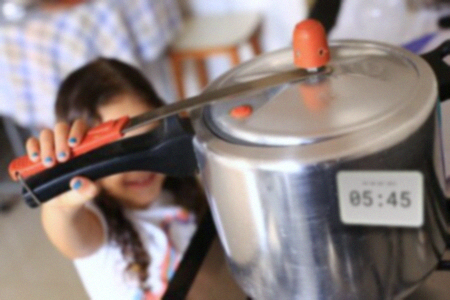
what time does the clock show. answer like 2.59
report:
5.45
